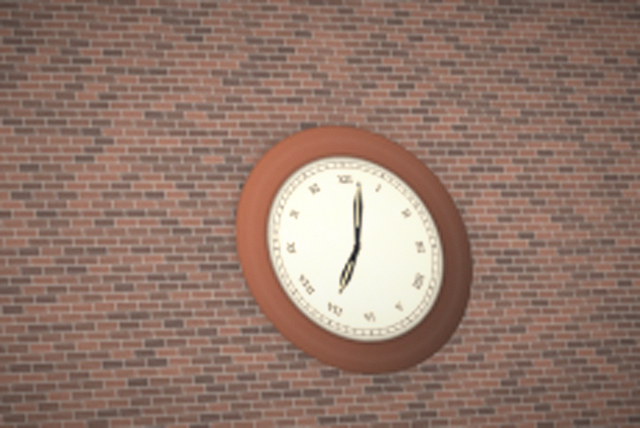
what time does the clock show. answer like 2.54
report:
7.02
